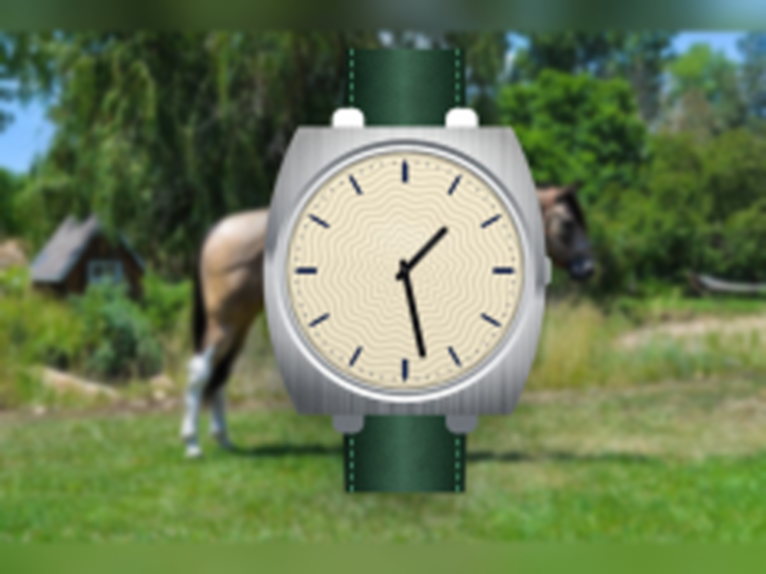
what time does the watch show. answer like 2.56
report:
1.28
